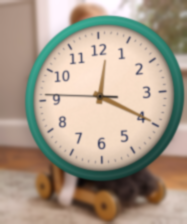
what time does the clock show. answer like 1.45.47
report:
12.19.46
